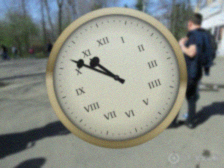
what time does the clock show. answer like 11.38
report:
10.52
